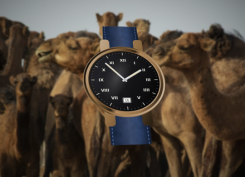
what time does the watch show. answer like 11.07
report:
1.53
